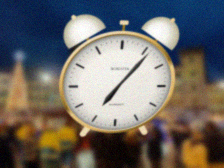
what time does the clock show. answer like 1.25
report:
7.06
